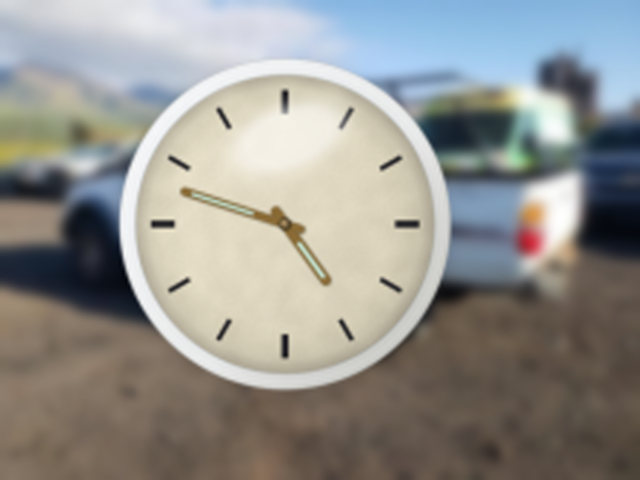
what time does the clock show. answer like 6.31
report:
4.48
